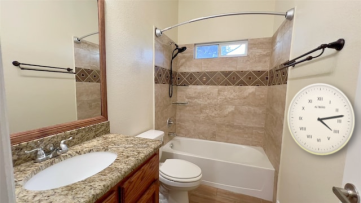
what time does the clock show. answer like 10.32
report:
4.13
